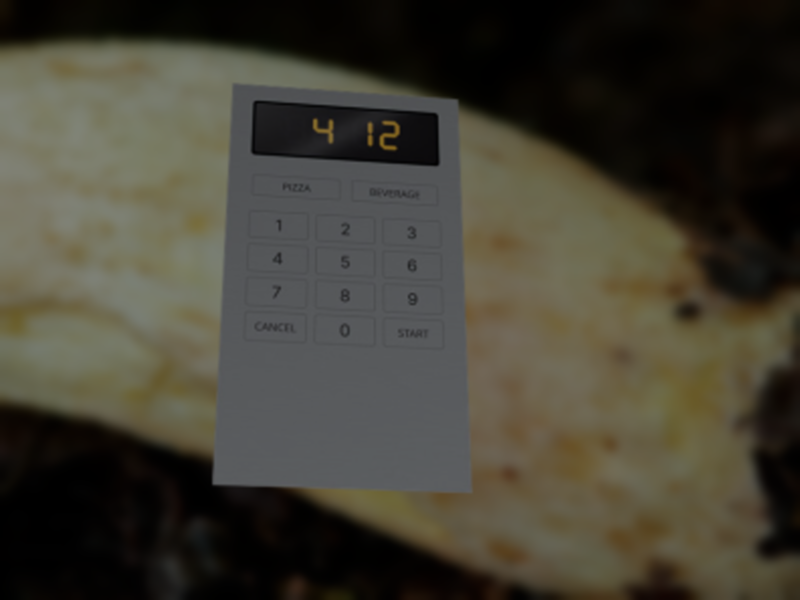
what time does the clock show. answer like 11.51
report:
4.12
